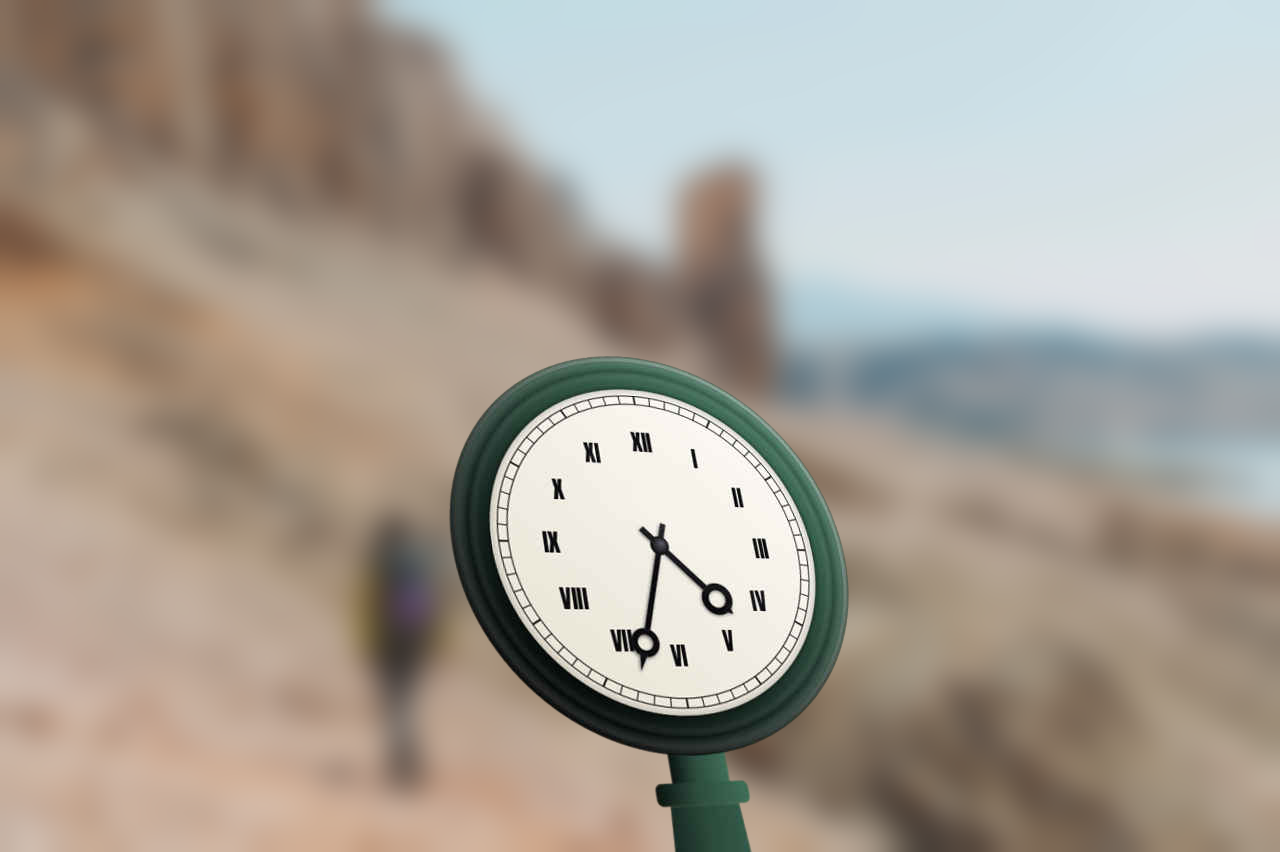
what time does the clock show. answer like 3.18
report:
4.33
